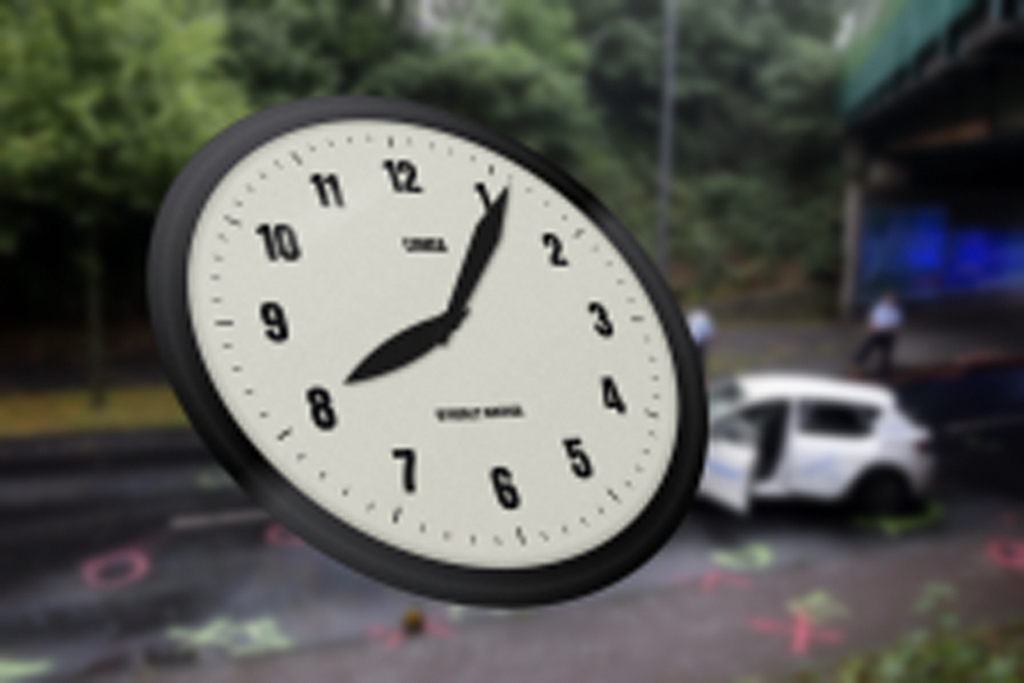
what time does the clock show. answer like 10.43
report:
8.06
